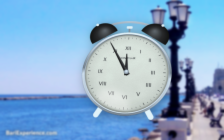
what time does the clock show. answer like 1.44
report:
11.55
